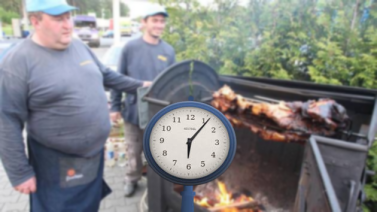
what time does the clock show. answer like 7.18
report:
6.06
